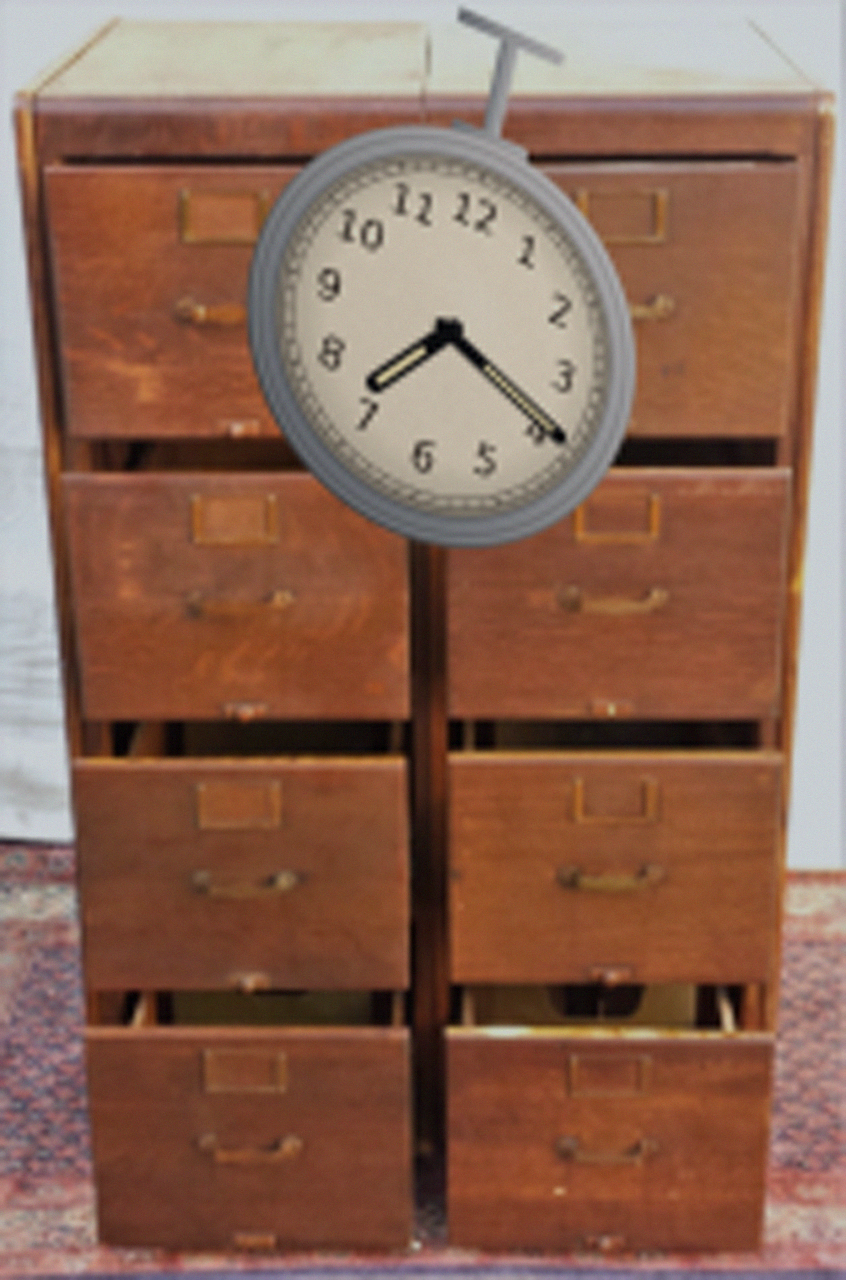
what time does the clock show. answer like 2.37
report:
7.19
